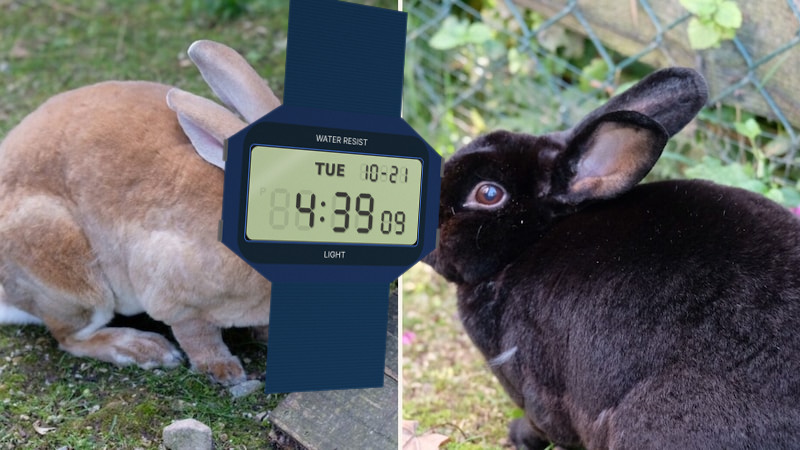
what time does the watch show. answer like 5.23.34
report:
4.39.09
